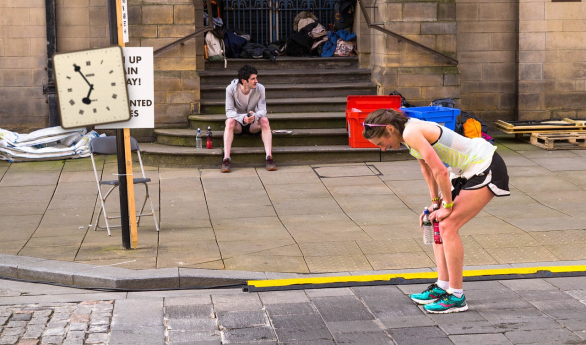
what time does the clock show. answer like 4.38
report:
6.55
